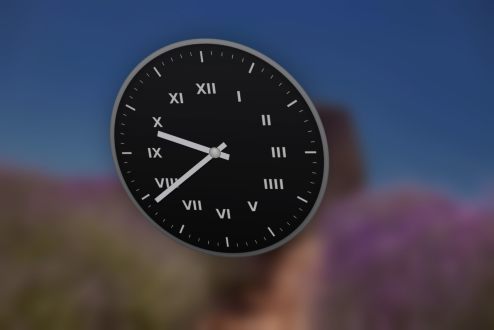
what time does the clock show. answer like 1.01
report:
9.39
